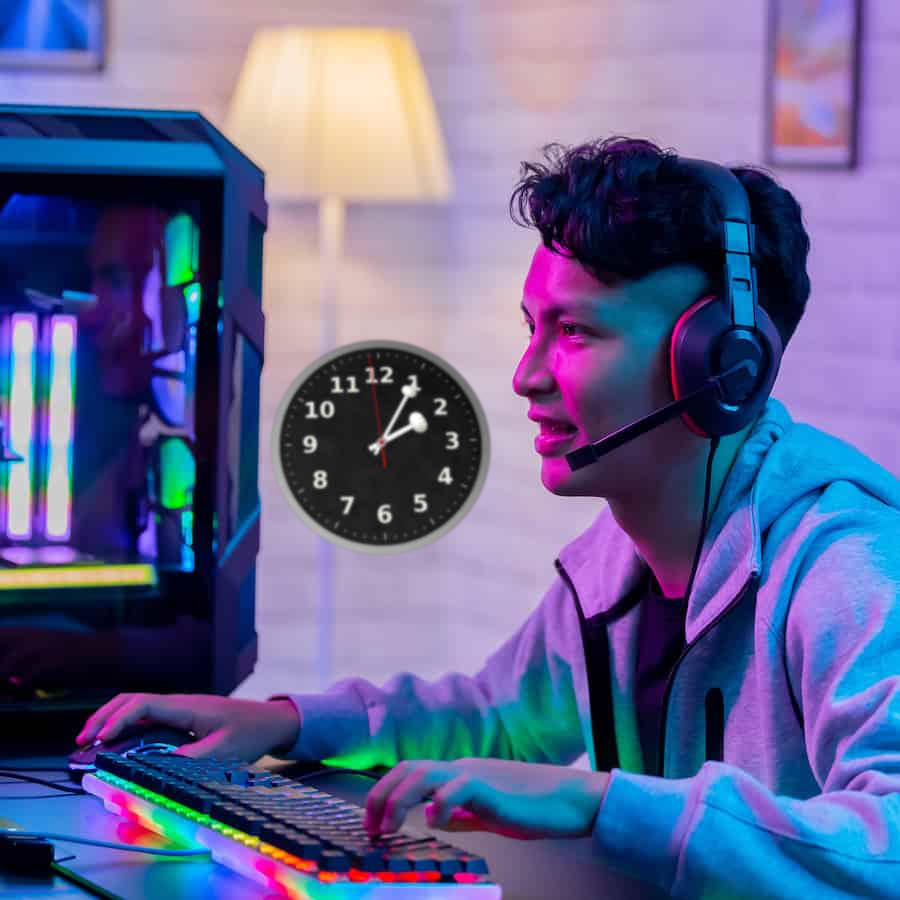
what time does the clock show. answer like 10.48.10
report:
2.04.59
